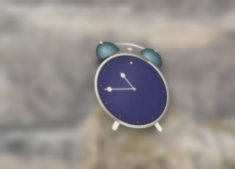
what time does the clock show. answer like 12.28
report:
10.44
